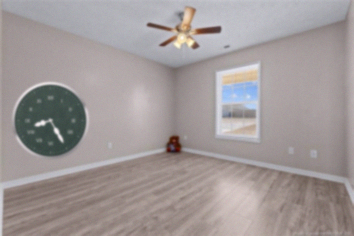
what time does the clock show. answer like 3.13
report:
8.25
